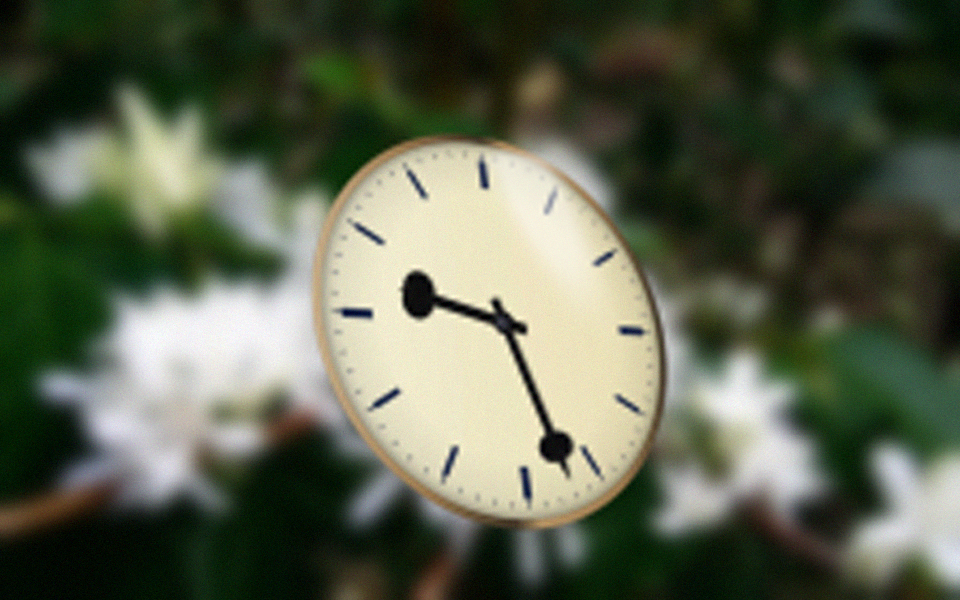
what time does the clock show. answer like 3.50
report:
9.27
